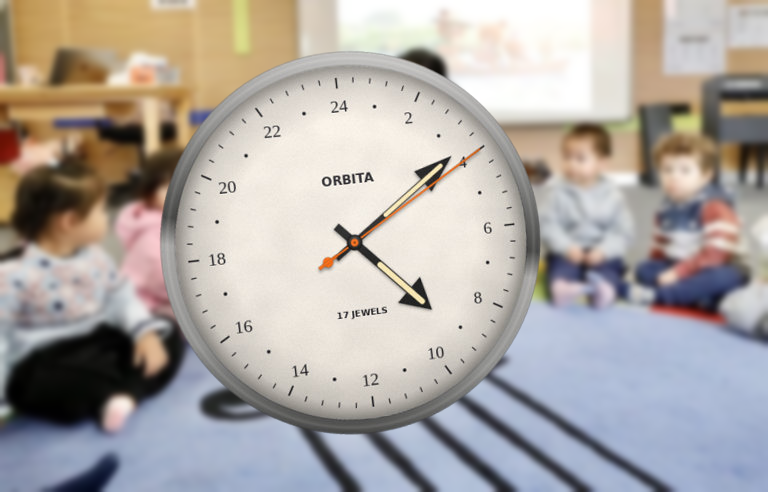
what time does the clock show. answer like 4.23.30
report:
9.09.10
